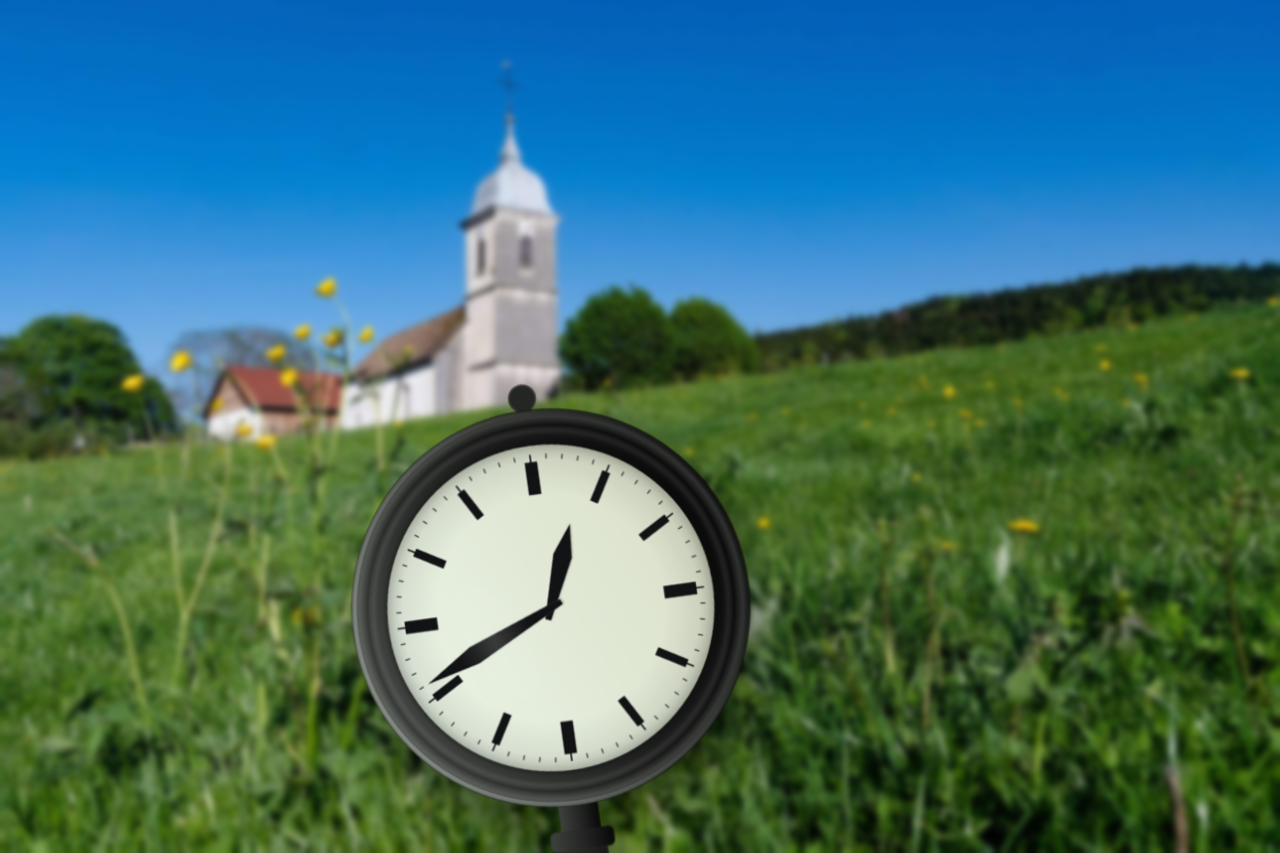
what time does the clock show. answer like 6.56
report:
12.41
